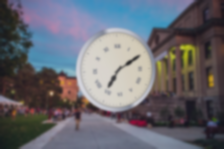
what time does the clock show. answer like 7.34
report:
7.10
